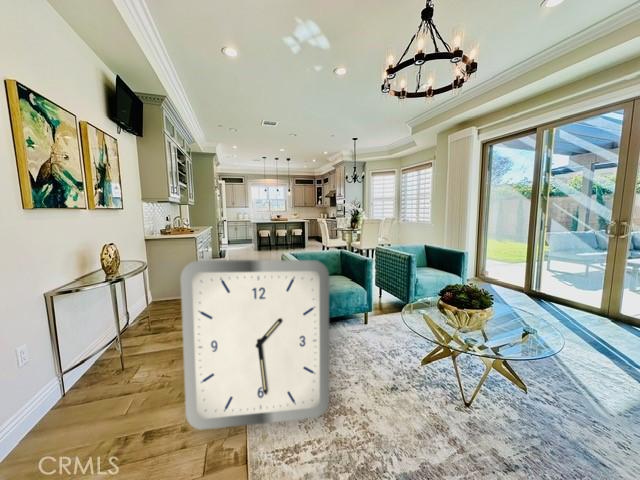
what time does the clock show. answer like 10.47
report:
1.29
